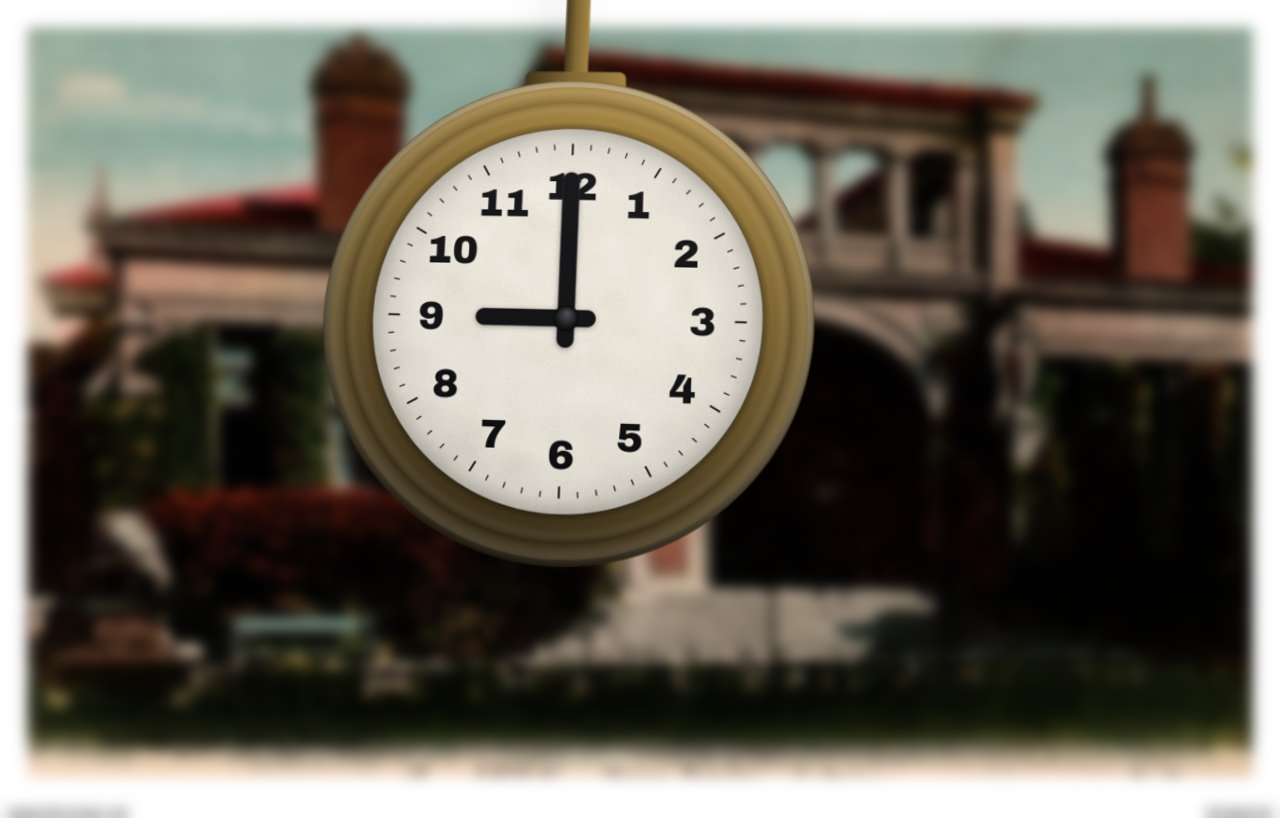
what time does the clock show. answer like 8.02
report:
9.00
